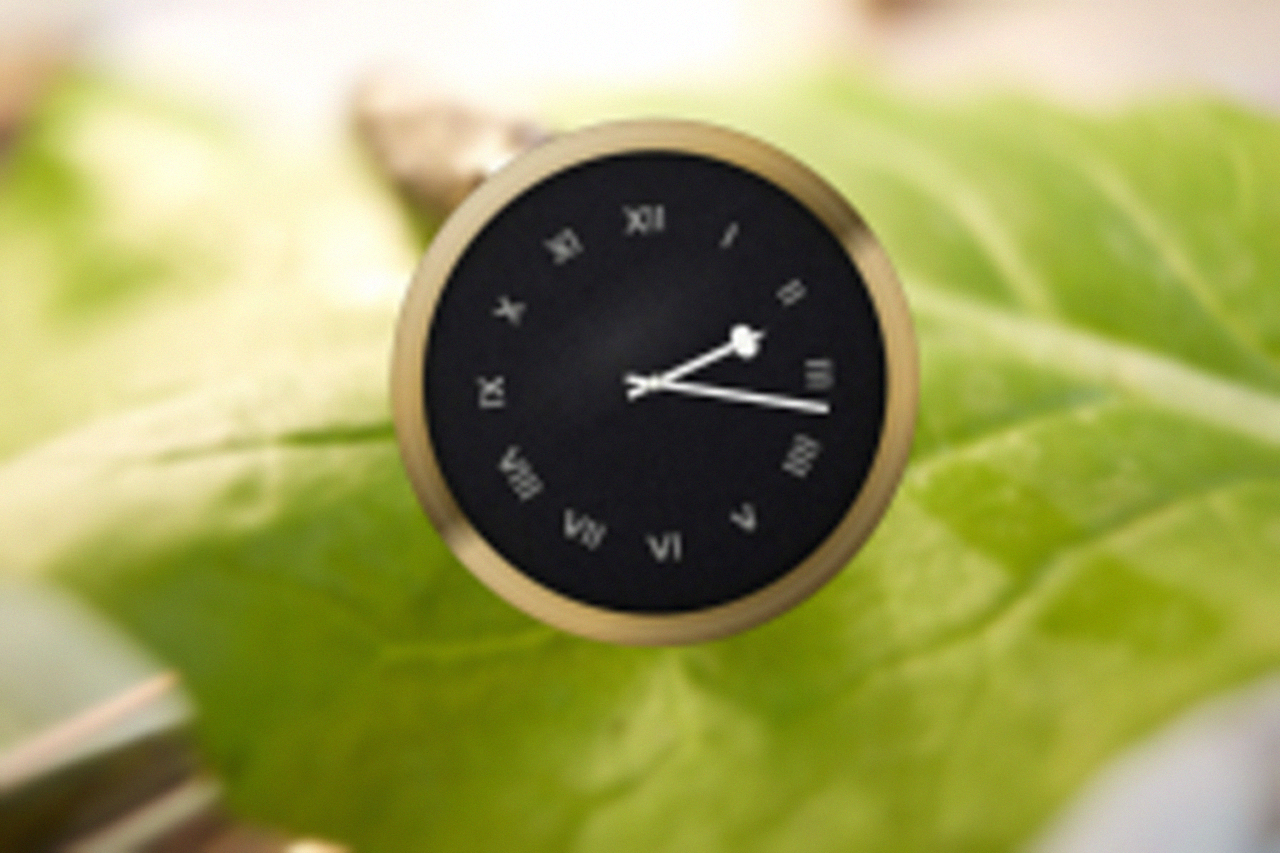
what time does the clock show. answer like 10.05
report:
2.17
